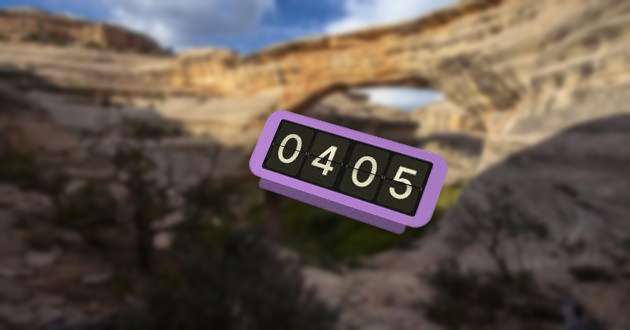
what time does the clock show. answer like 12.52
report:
4.05
